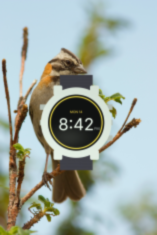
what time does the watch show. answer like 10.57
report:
8.42
